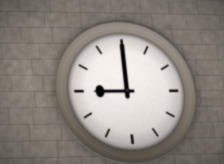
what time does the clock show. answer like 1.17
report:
9.00
